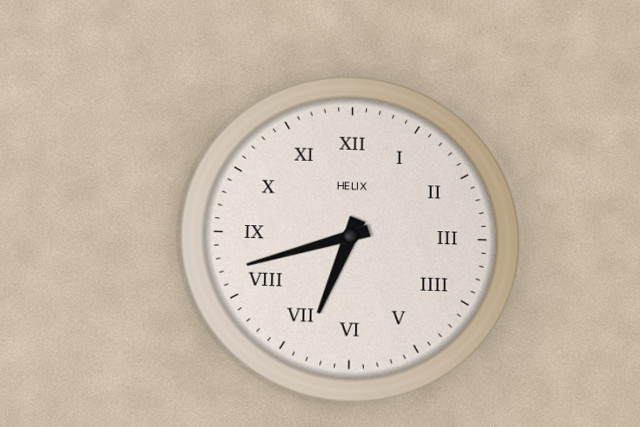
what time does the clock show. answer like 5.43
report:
6.42
